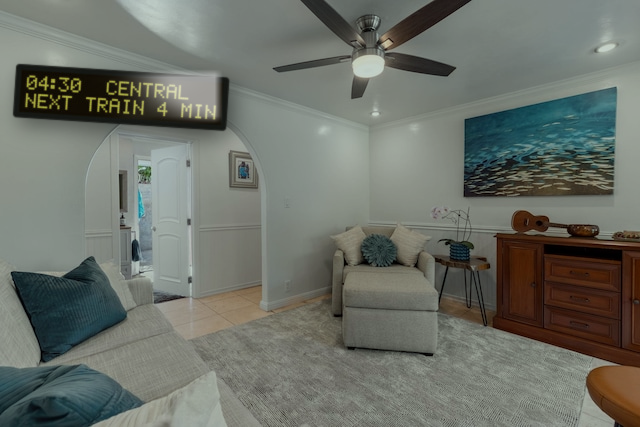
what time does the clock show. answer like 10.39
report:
4.30
